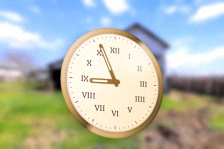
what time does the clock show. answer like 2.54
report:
8.56
